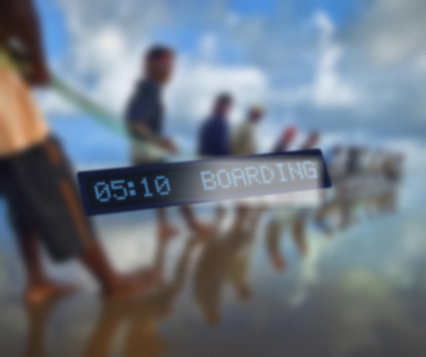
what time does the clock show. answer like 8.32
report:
5.10
